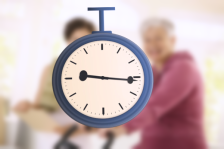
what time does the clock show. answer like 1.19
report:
9.16
